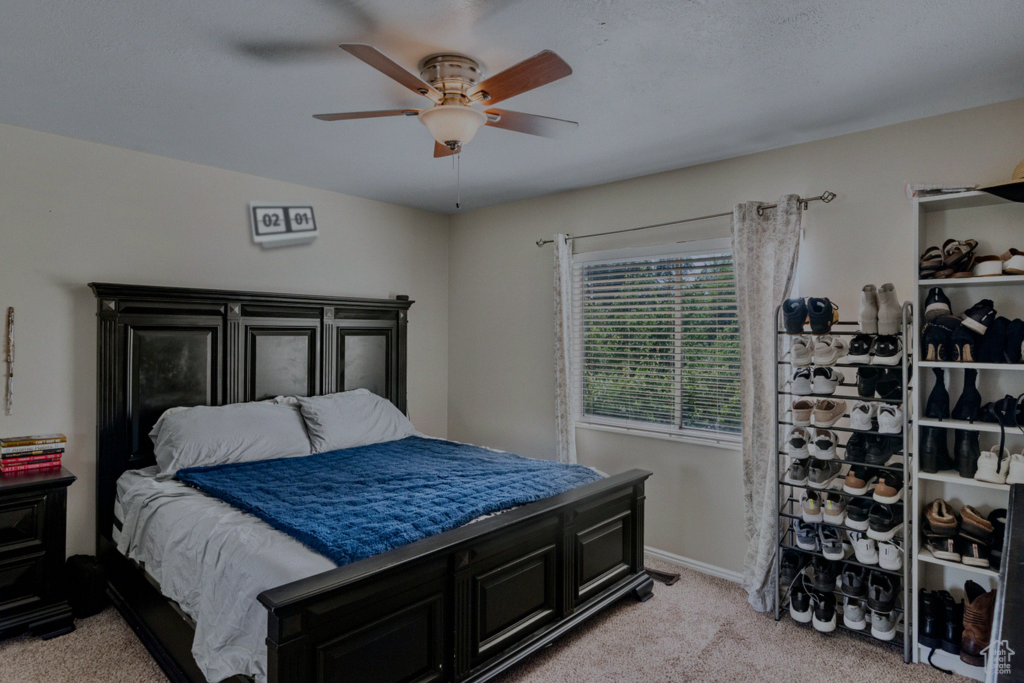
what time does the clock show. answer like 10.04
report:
2.01
